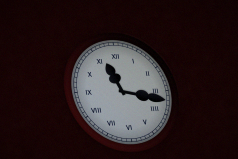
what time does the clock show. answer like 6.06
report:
11.17
